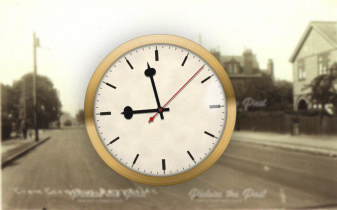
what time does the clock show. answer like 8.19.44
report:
8.58.08
